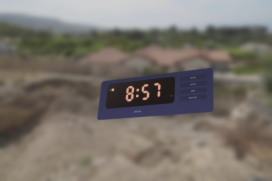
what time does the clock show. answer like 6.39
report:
8.57
